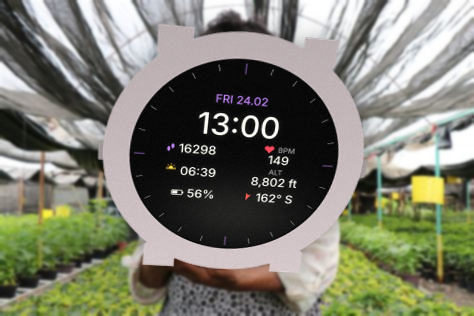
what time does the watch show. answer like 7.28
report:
13.00
